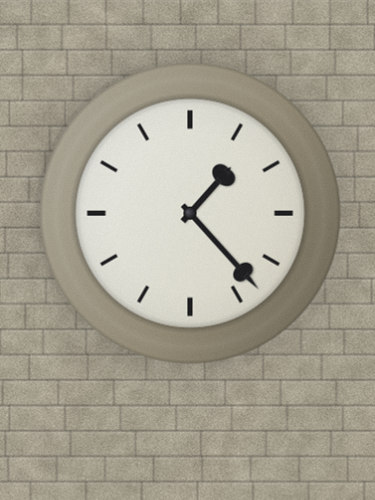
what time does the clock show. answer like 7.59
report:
1.23
